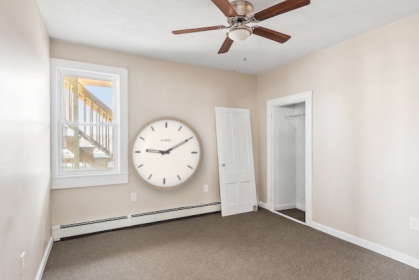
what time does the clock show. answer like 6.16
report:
9.10
